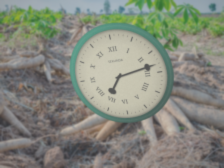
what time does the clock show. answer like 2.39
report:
7.13
